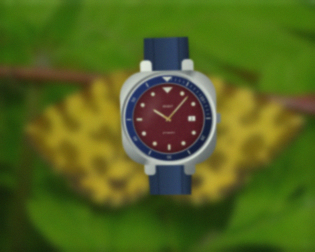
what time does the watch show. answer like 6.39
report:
10.07
